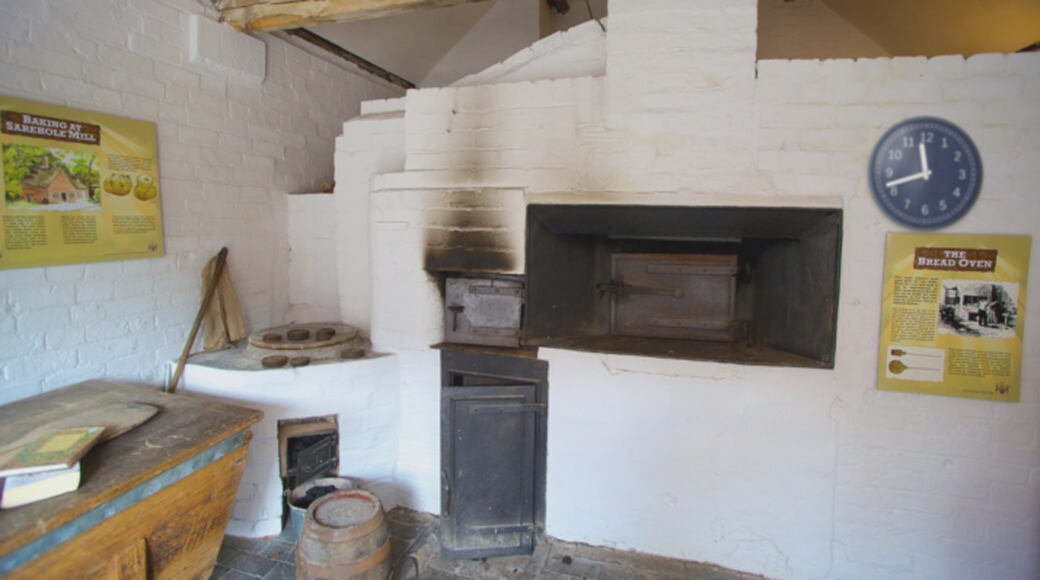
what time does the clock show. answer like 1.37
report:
11.42
